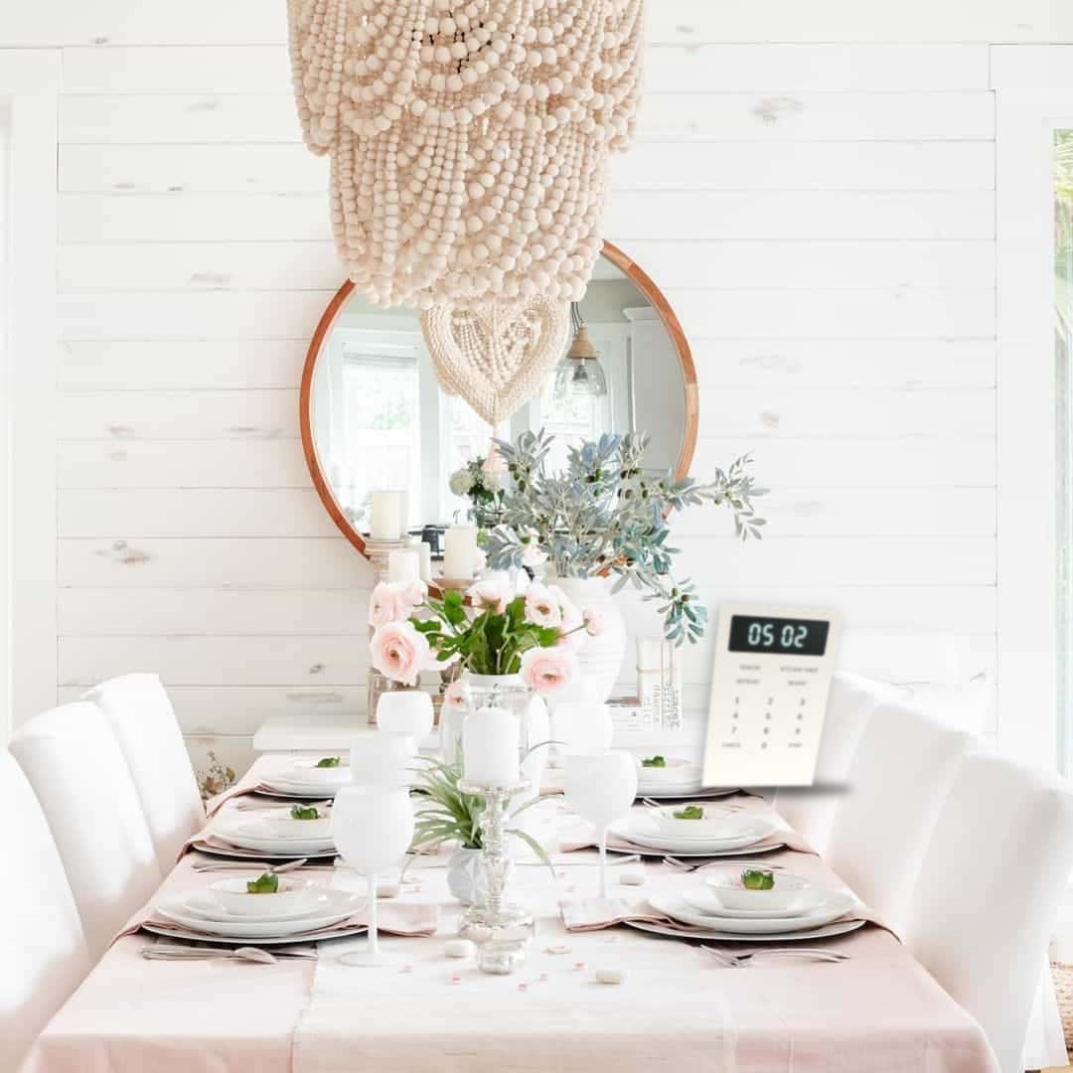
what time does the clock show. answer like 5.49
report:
5.02
